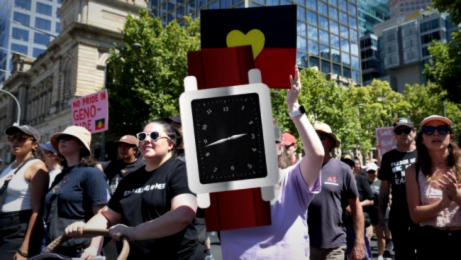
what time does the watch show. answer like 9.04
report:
2.43
